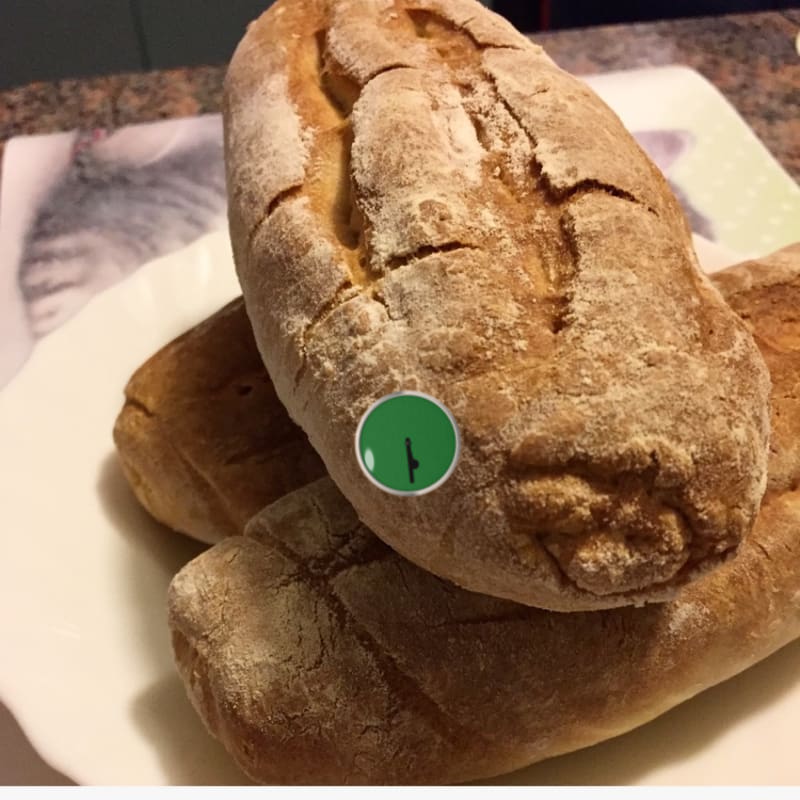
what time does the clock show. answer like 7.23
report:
5.29
